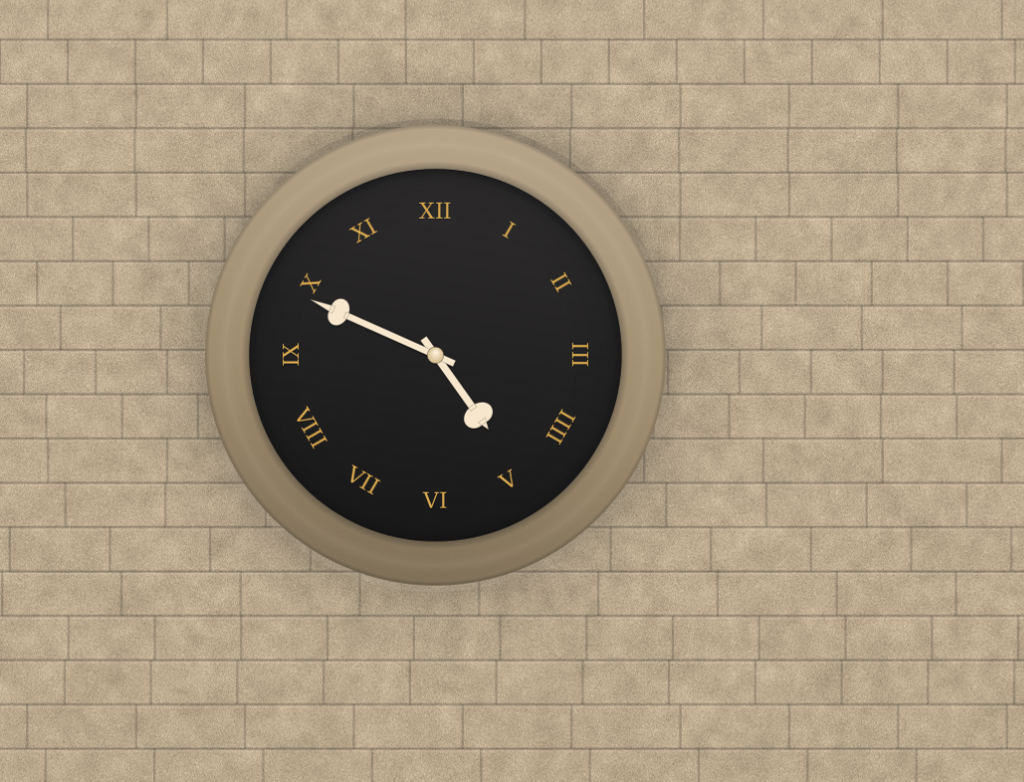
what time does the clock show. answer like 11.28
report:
4.49
